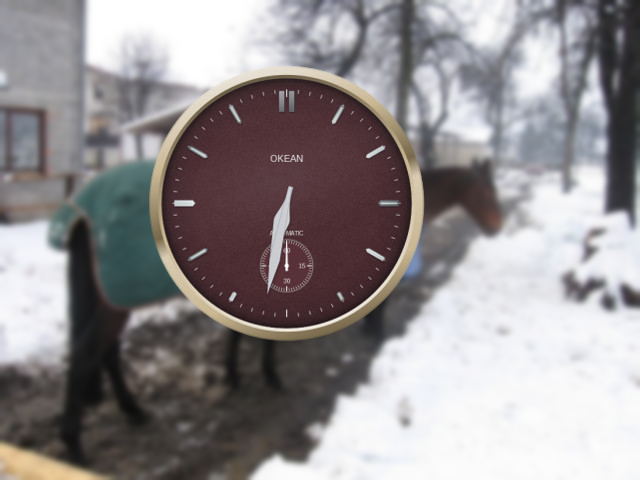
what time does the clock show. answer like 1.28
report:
6.32
